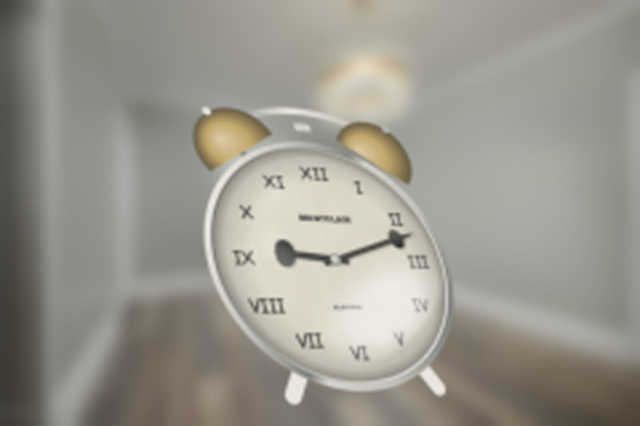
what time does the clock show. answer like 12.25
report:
9.12
